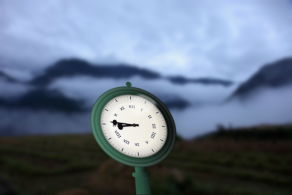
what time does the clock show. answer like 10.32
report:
8.46
